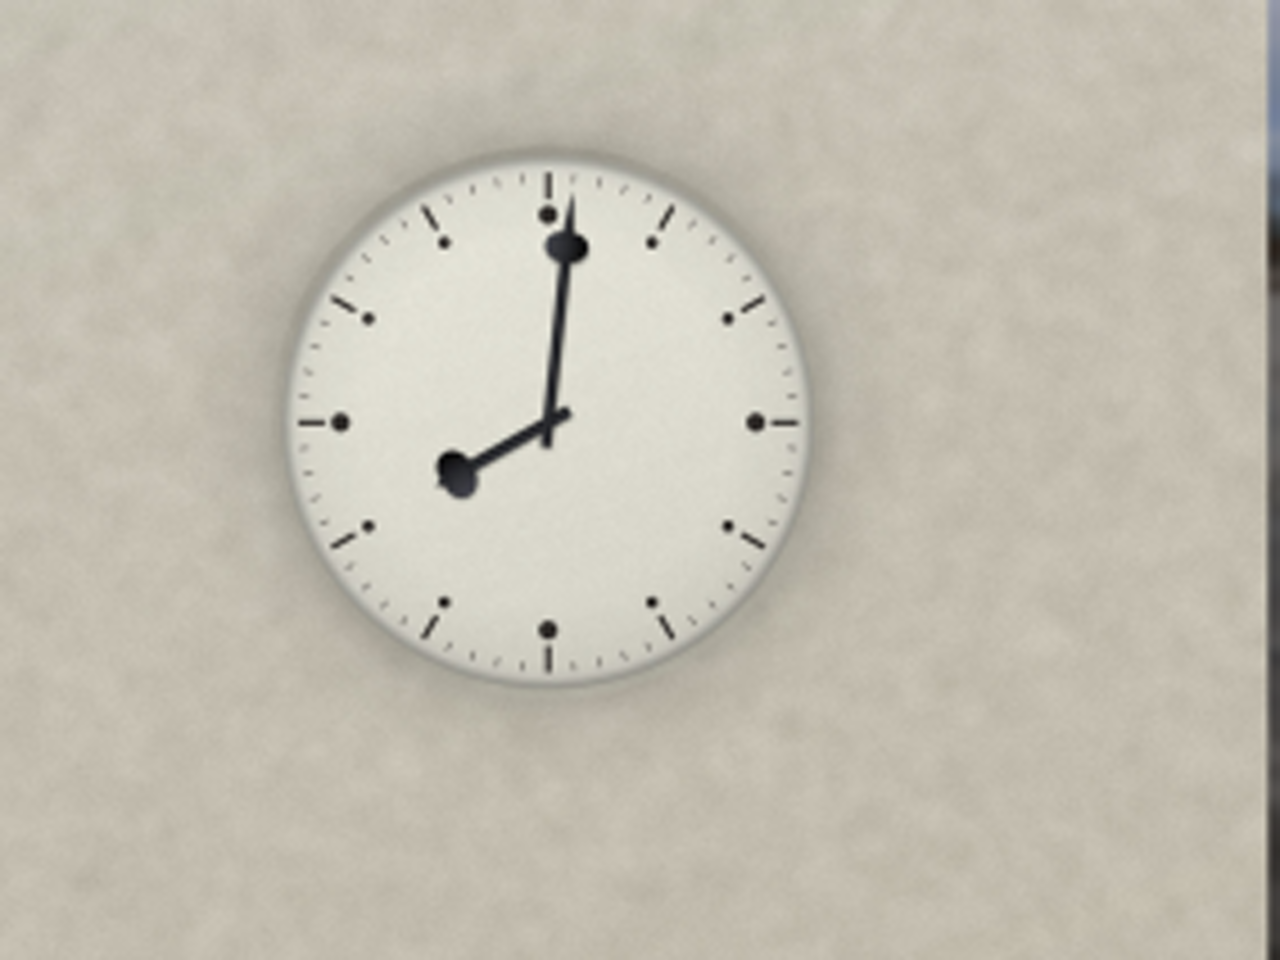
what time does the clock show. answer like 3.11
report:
8.01
